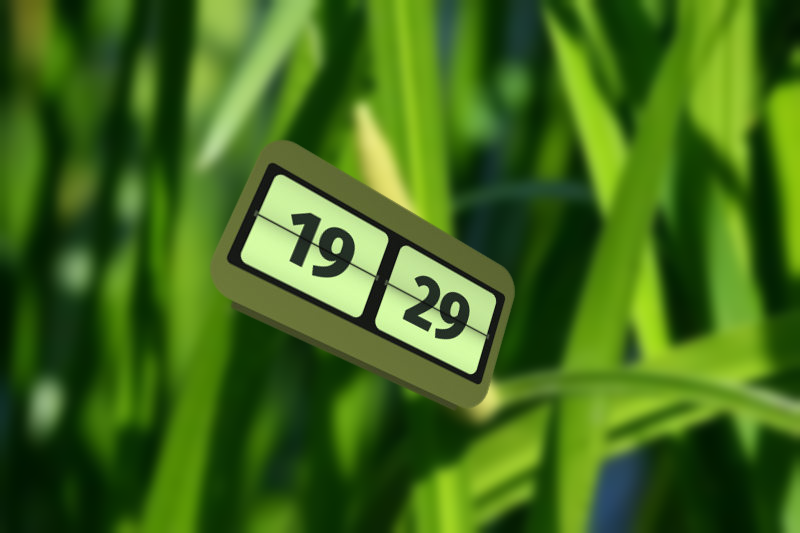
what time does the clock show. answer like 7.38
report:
19.29
